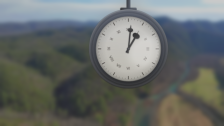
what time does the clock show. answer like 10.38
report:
1.01
